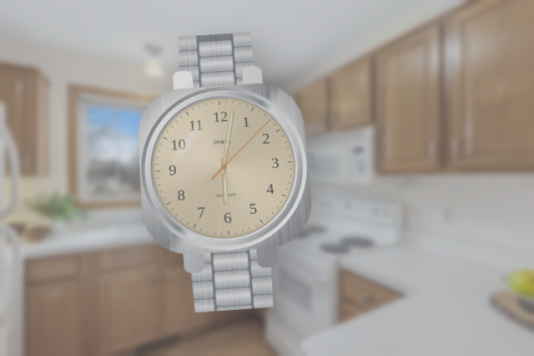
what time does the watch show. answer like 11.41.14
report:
6.02.08
